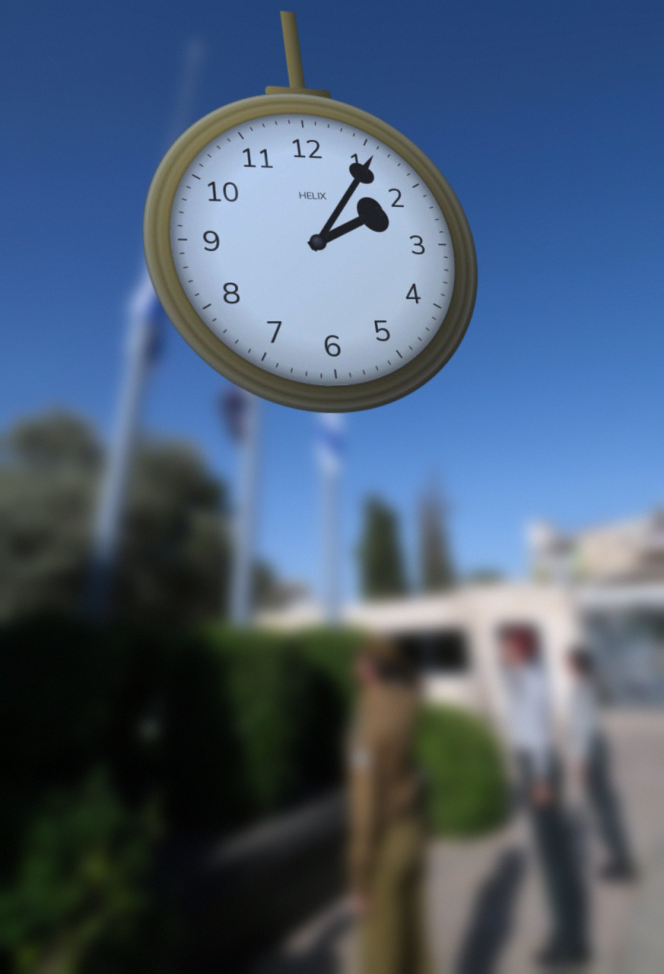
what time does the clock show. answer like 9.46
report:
2.06
